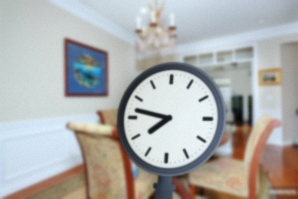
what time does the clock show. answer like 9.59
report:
7.47
